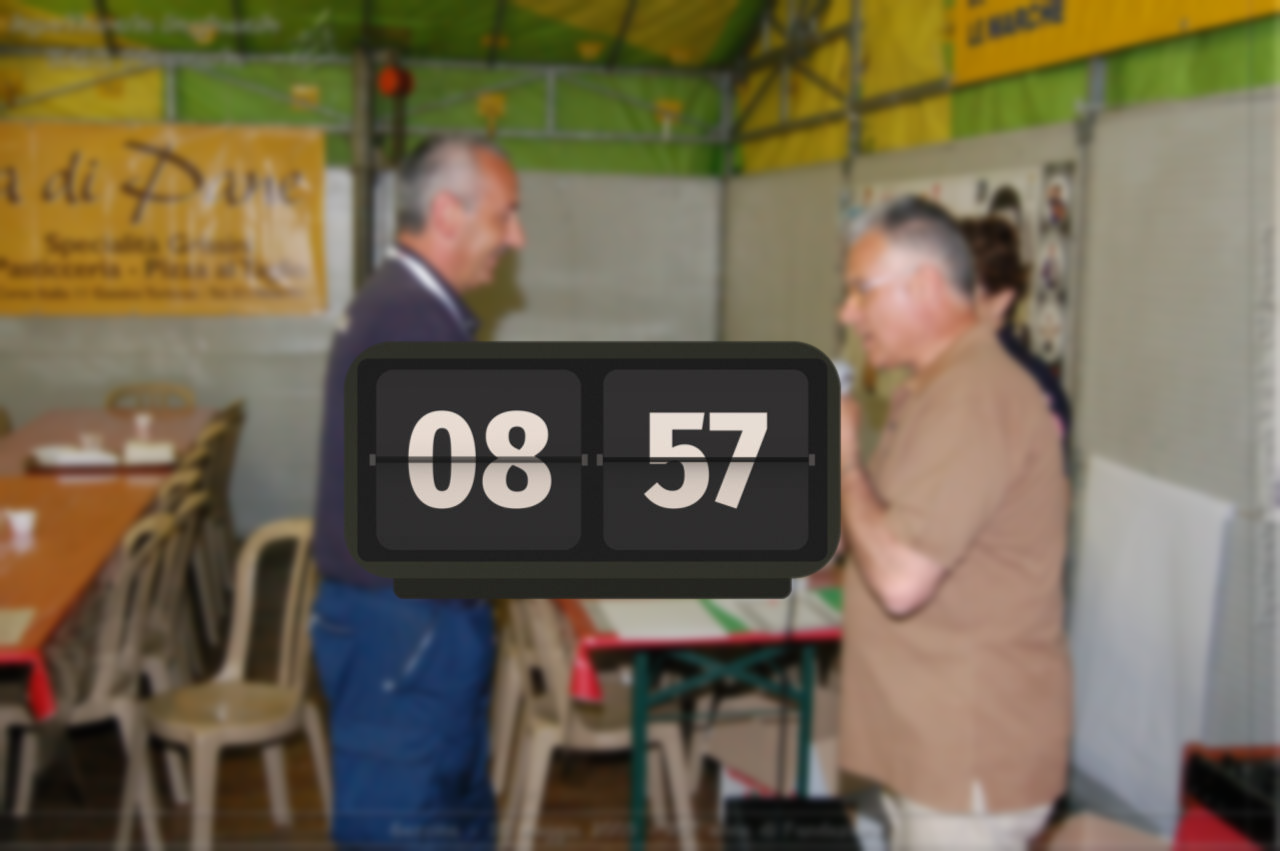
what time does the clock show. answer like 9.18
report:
8.57
